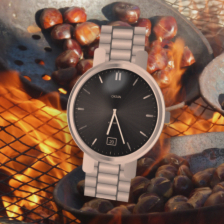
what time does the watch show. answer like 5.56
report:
6.26
